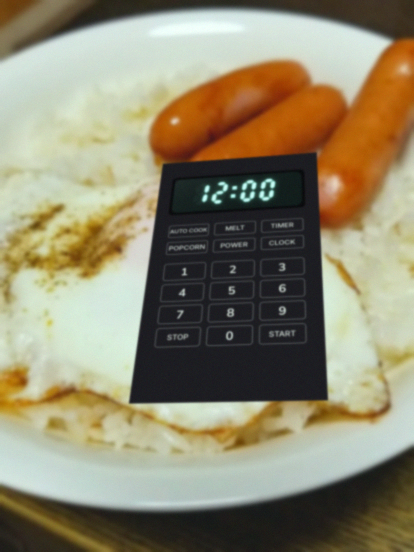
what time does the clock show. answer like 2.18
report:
12.00
